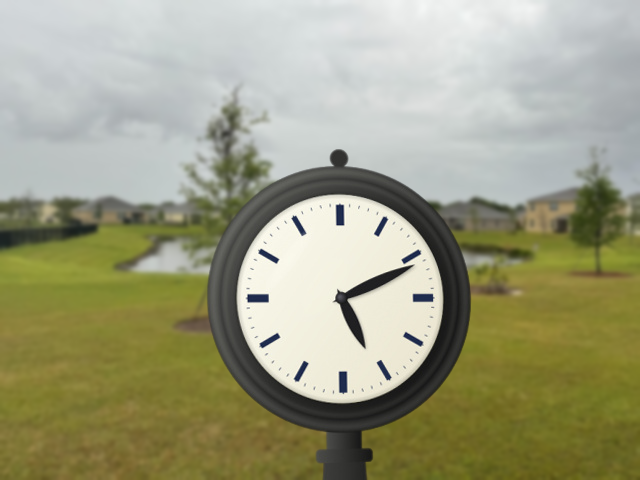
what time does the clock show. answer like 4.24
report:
5.11
